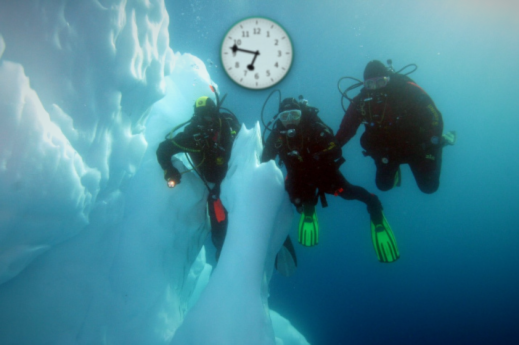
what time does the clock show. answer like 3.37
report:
6.47
